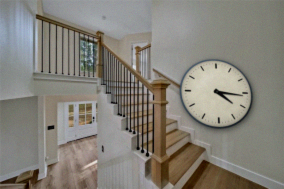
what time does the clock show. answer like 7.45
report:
4.16
